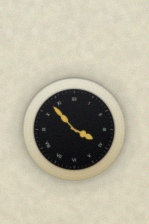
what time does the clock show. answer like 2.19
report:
3.53
